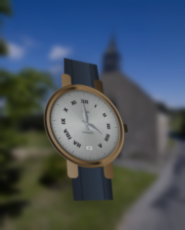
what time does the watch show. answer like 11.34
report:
3.59
